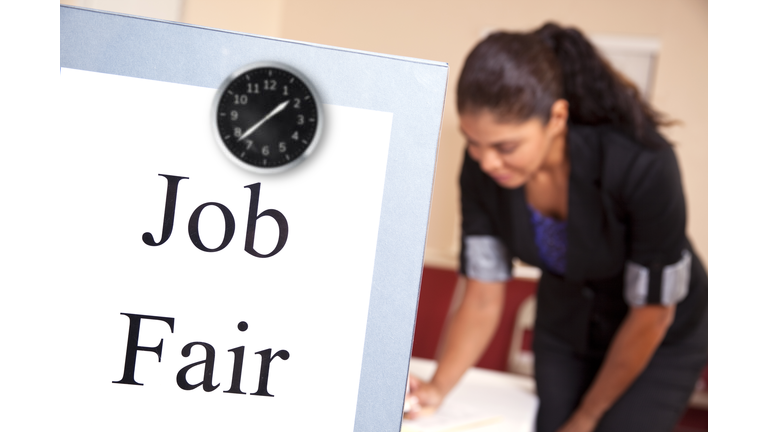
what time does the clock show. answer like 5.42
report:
1.38
